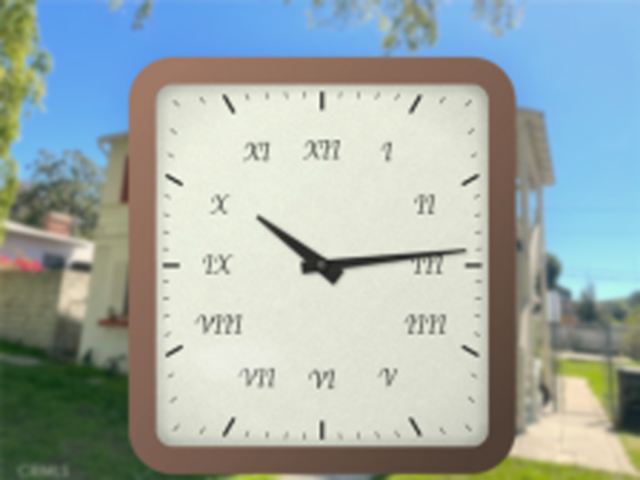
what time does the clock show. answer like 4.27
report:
10.14
